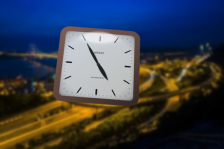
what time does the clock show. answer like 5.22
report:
4.55
